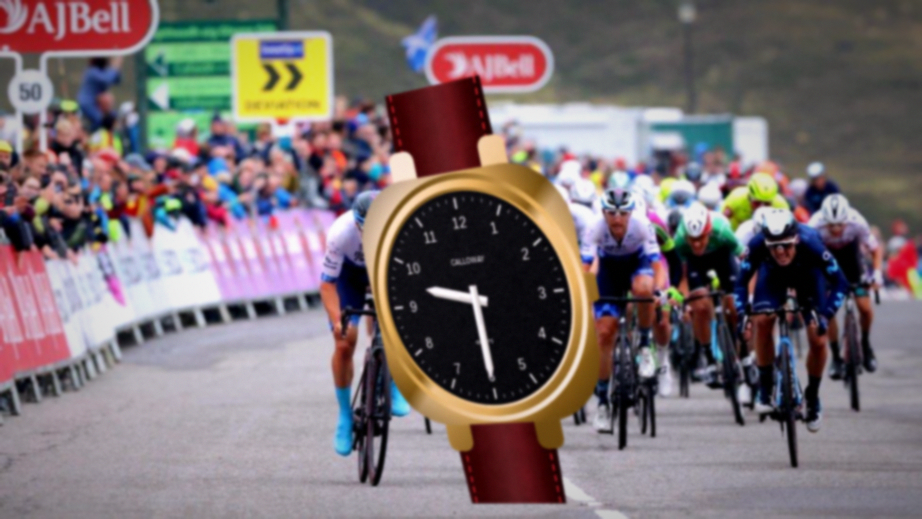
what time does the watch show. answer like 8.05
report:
9.30
